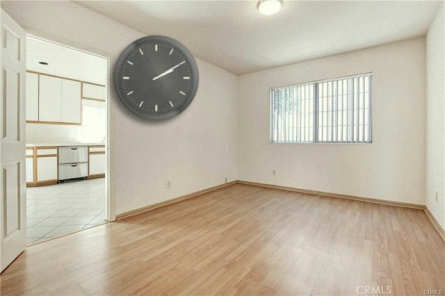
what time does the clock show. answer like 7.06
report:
2.10
